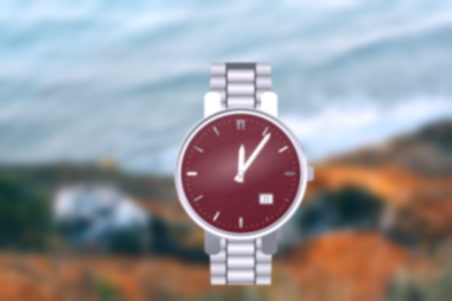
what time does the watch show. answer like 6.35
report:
12.06
